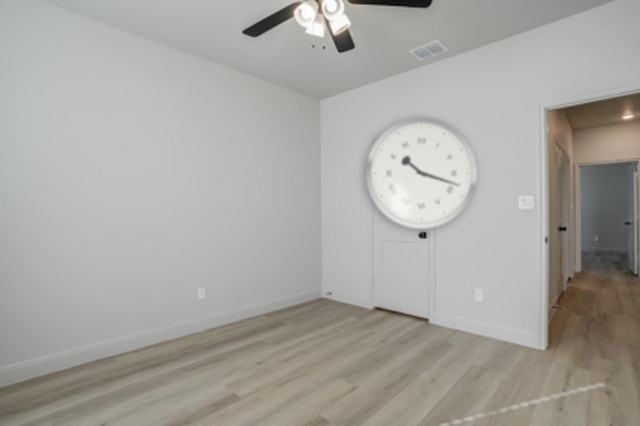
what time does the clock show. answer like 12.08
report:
10.18
